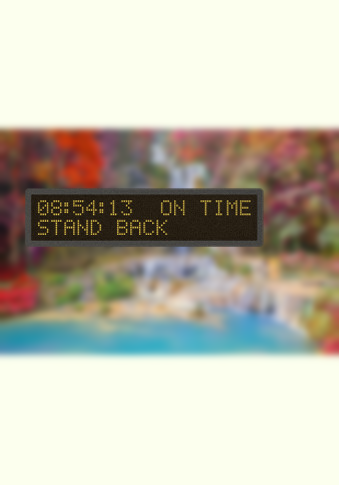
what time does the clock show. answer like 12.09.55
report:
8.54.13
